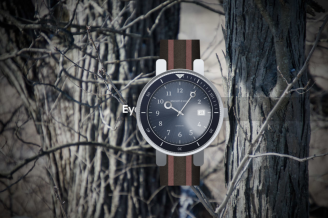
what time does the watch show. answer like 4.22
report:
10.06
